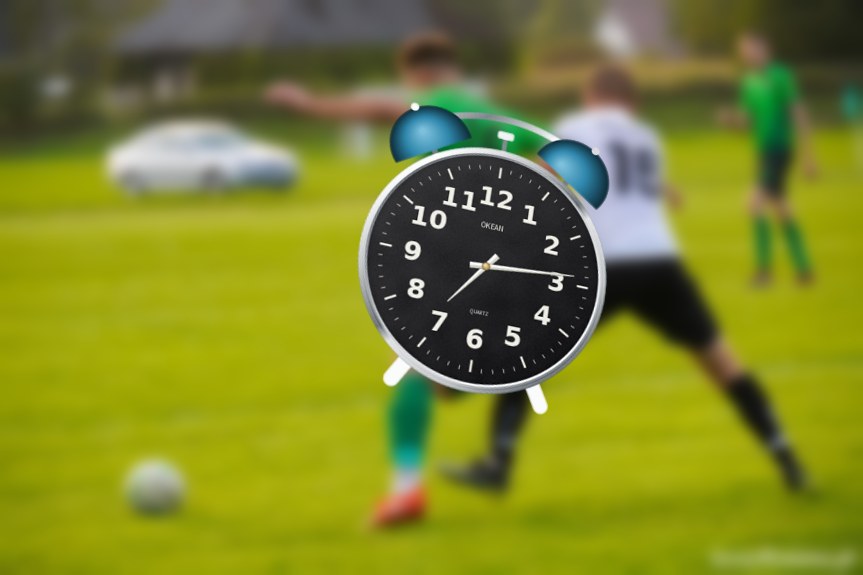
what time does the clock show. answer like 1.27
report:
7.14
